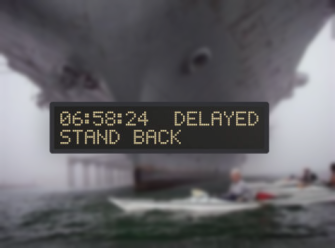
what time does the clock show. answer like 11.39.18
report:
6.58.24
